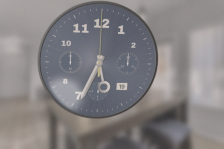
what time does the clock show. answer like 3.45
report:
5.34
